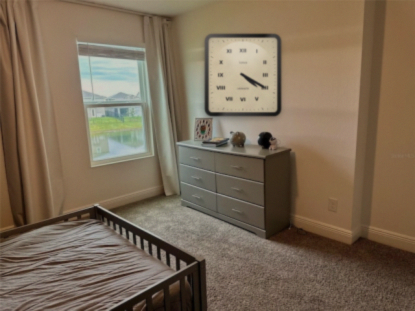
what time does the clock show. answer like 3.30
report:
4.20
